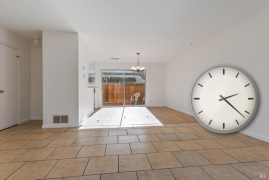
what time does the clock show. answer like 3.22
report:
2.22
